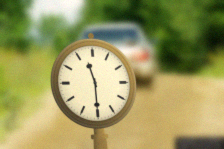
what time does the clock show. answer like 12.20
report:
11.30
